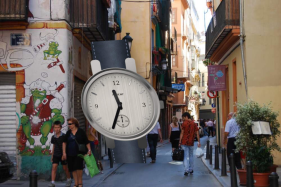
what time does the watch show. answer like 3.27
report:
11.34
